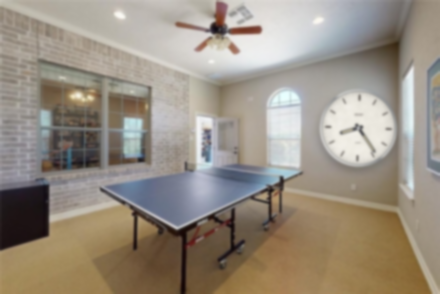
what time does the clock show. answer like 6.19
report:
8.24
